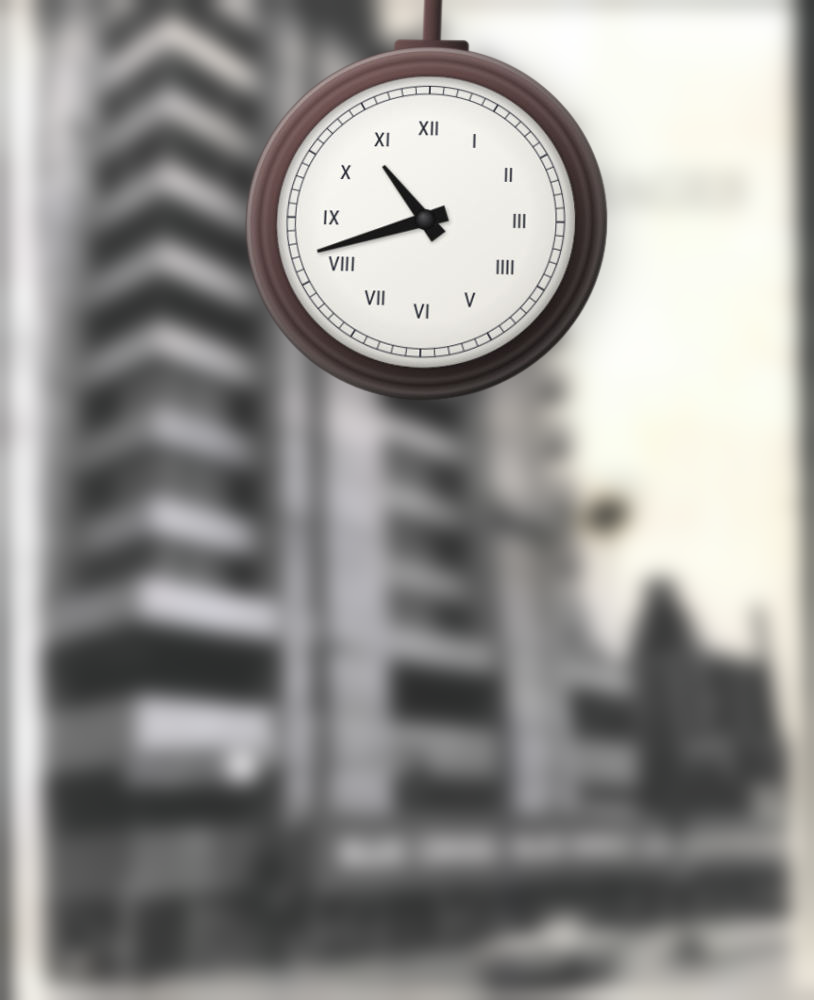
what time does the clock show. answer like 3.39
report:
10.42
